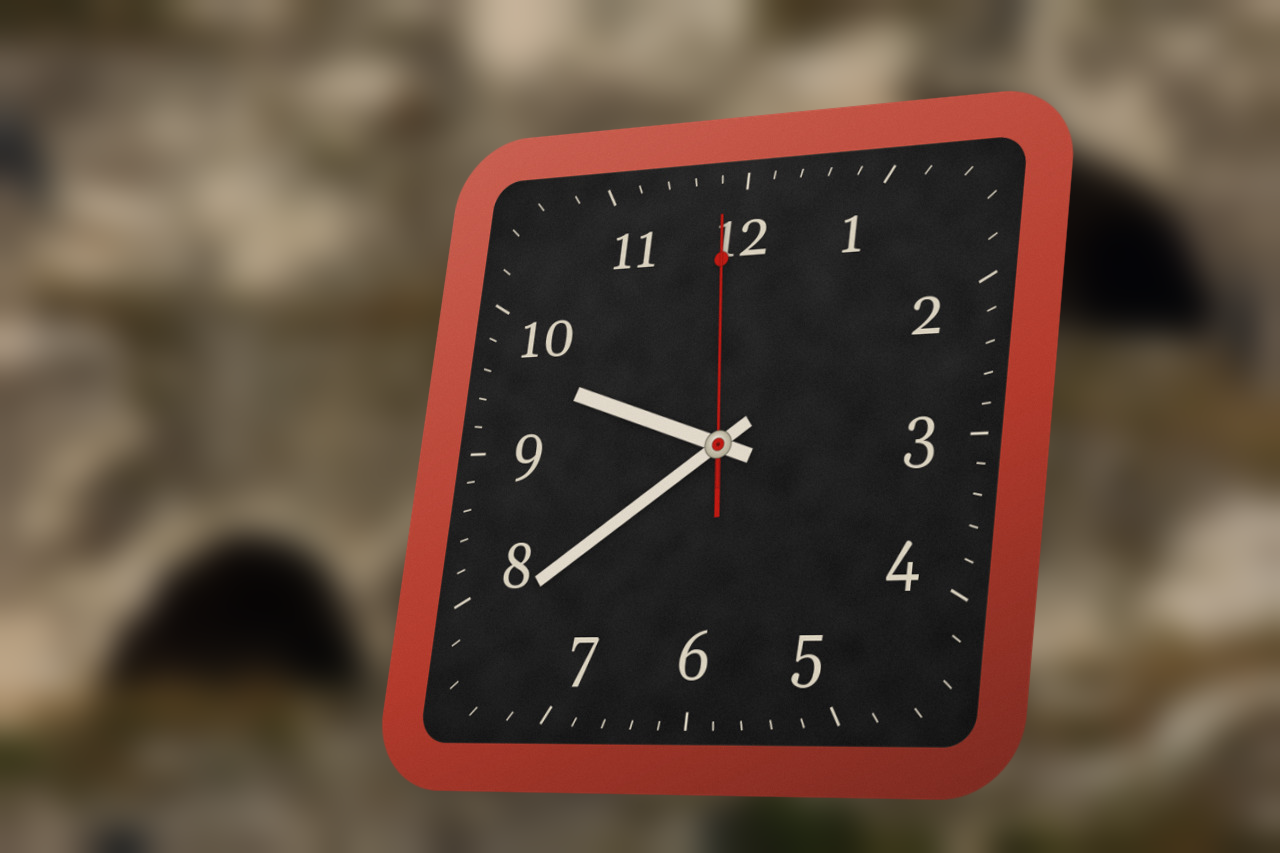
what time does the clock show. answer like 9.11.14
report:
9.38.59
